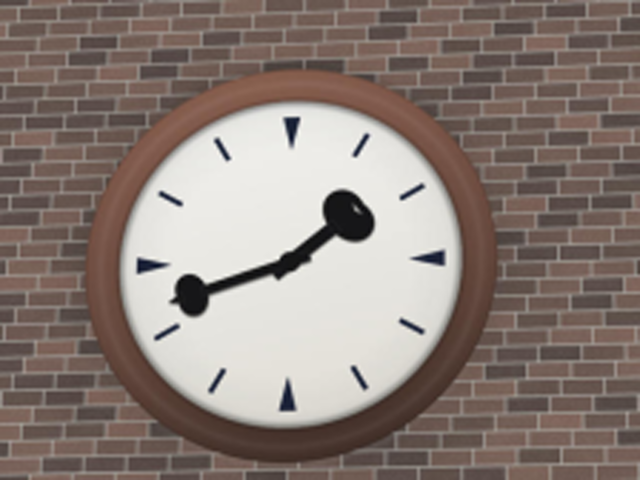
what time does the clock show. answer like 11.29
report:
1.42
